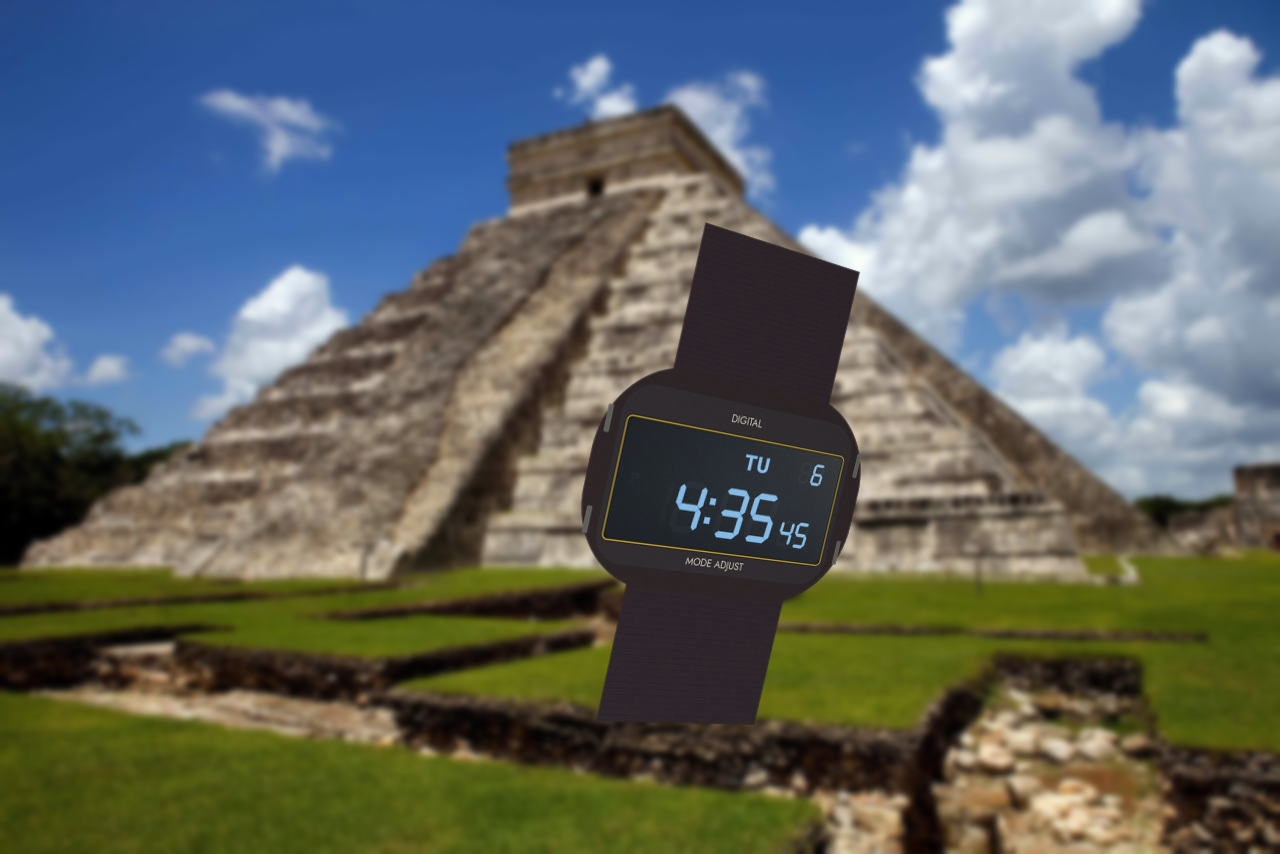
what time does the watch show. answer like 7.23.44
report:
4.35.45
